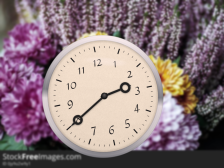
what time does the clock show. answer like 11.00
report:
2.40
